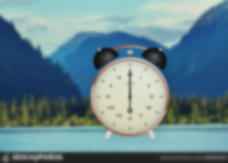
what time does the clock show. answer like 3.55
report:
6.00
